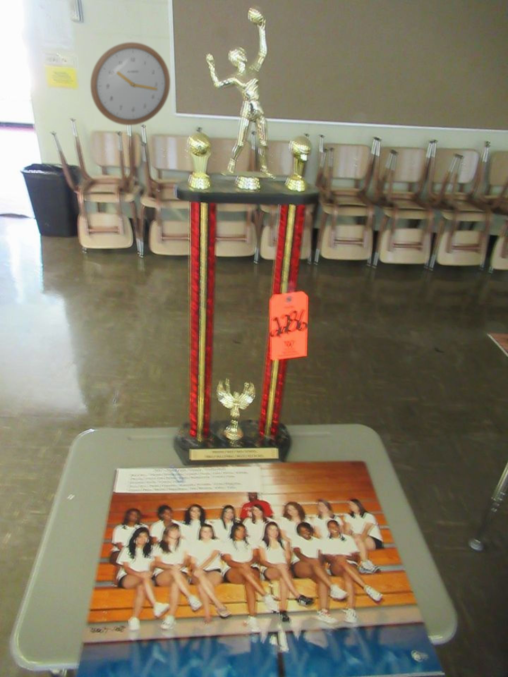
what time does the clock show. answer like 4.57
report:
10.17
